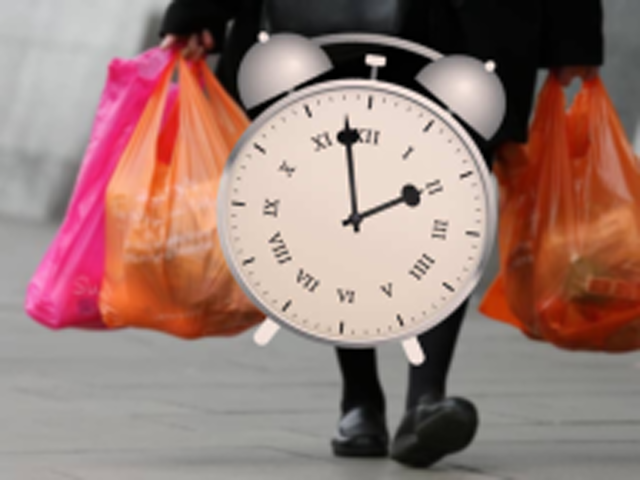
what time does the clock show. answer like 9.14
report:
1.58
